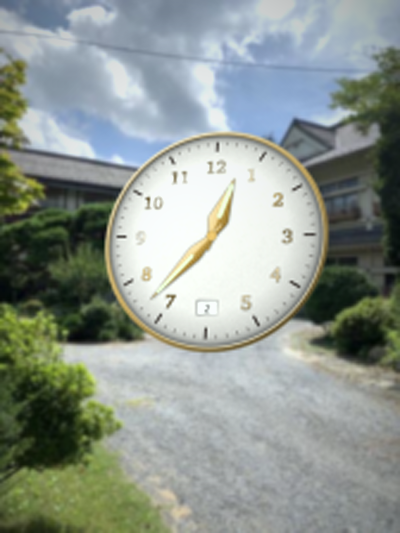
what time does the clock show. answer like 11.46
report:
12.37
